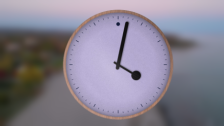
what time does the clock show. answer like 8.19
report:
4.02
